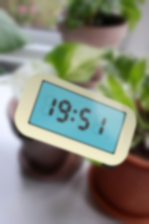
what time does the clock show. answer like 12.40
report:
19.51
